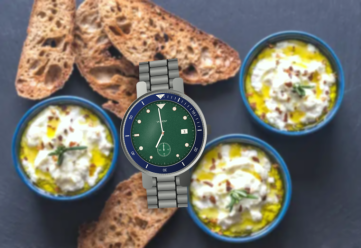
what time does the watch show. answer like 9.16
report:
6.59
